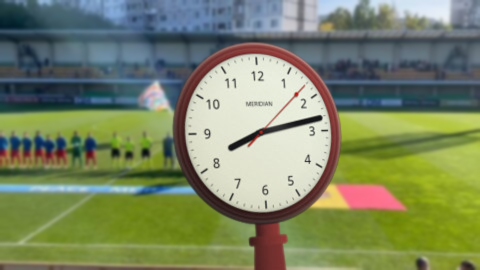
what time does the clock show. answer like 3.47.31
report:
8.13.08
